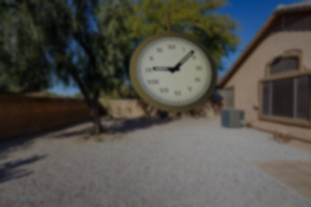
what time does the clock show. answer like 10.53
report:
9.08
